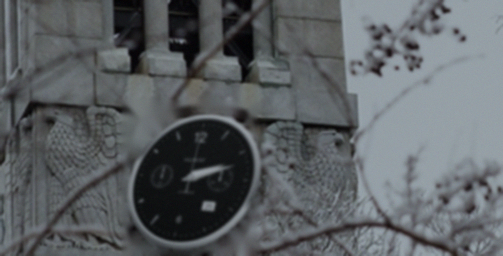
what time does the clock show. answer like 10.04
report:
2.12
